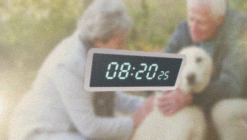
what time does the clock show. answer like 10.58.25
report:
8.20.25
